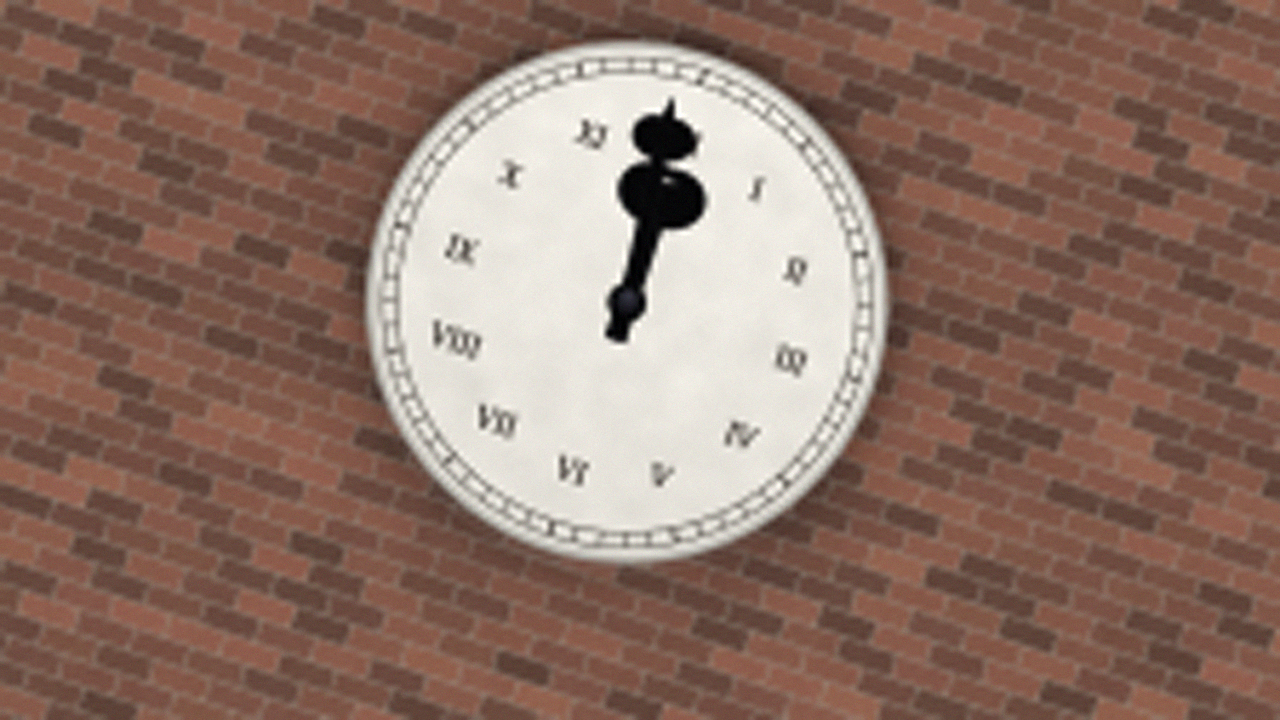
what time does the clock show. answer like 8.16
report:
11.59
